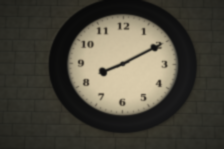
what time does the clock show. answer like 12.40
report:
8.10
